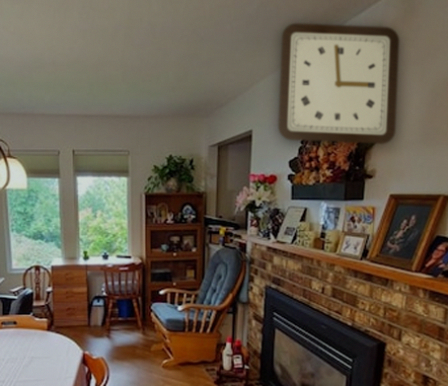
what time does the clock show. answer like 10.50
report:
2.59
